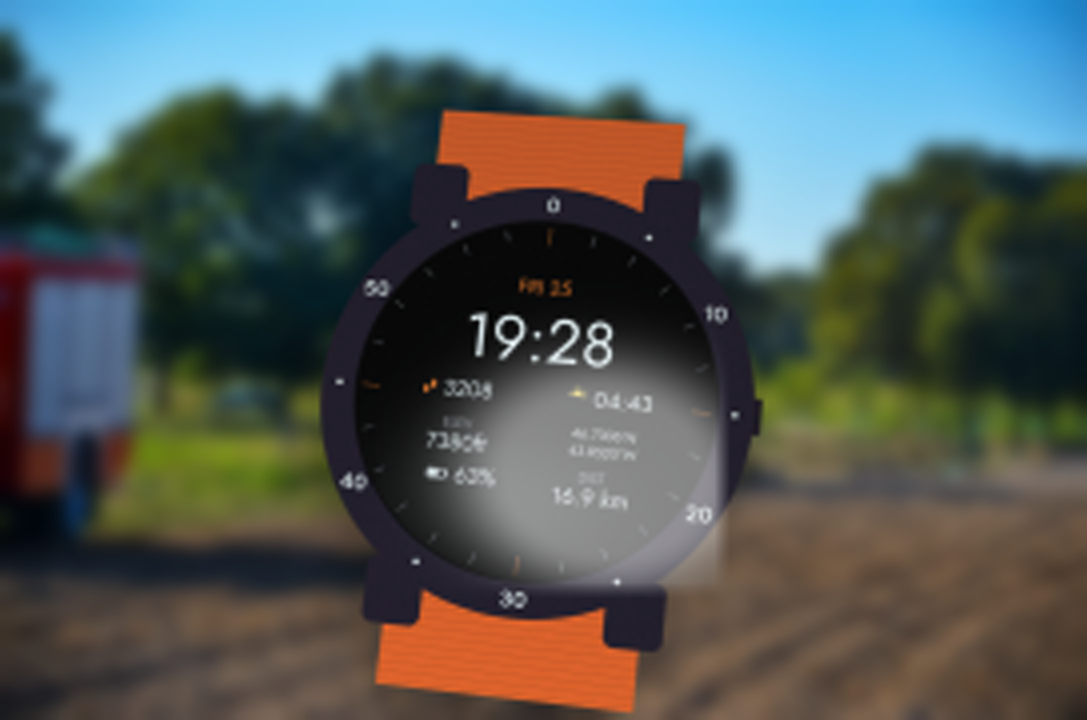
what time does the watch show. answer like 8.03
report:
19.28
